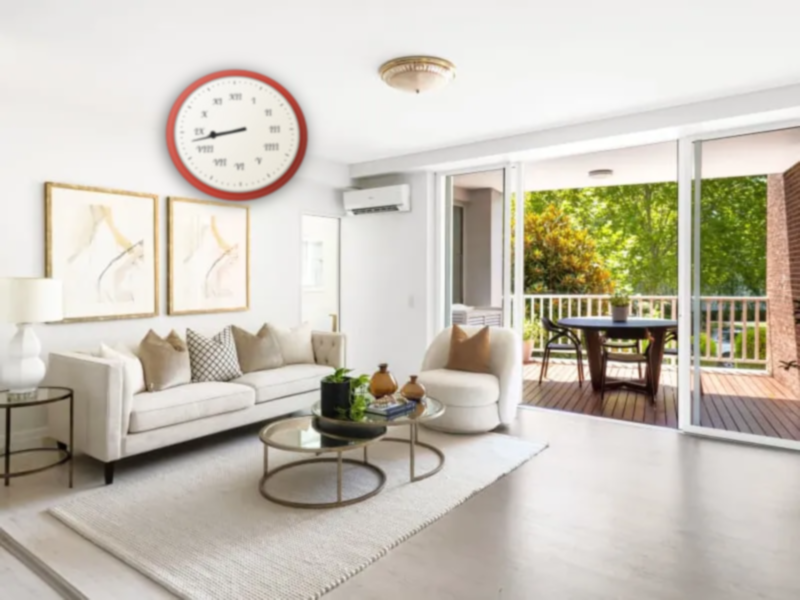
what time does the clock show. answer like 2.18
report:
8.43
